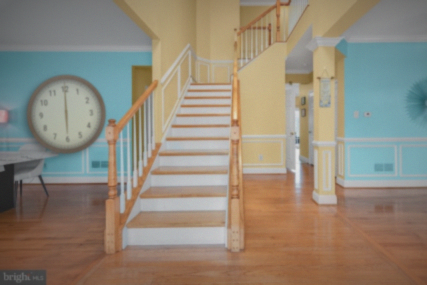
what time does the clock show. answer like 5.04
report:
6.00
